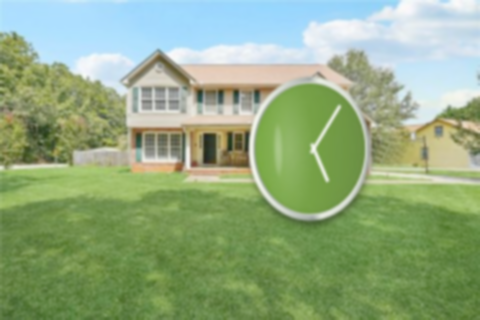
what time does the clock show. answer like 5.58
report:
5.06
